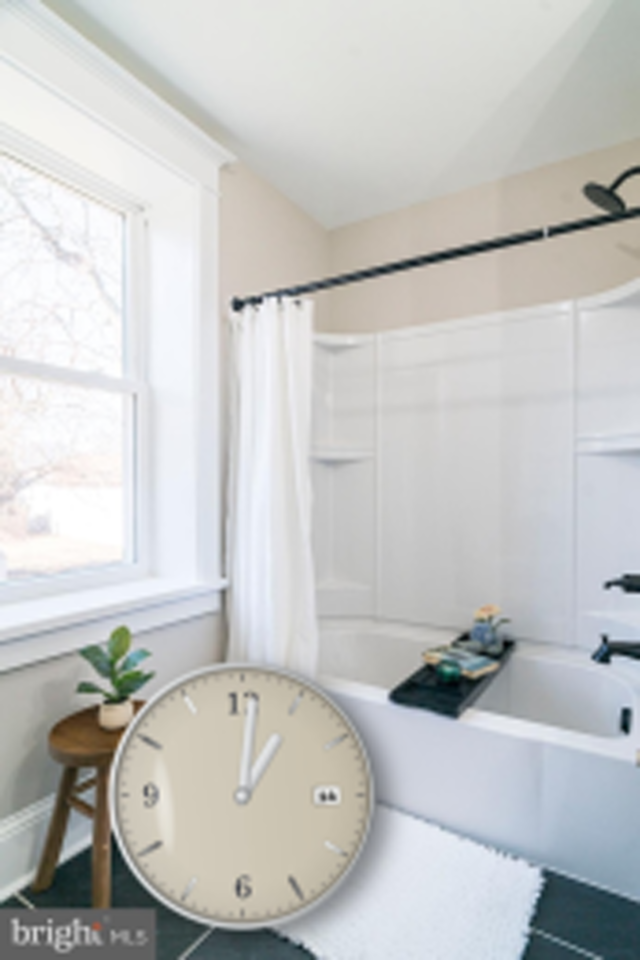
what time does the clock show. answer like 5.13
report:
1.01
